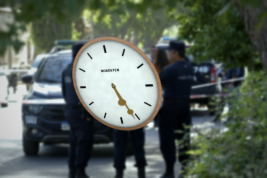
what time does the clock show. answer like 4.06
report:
5.26
